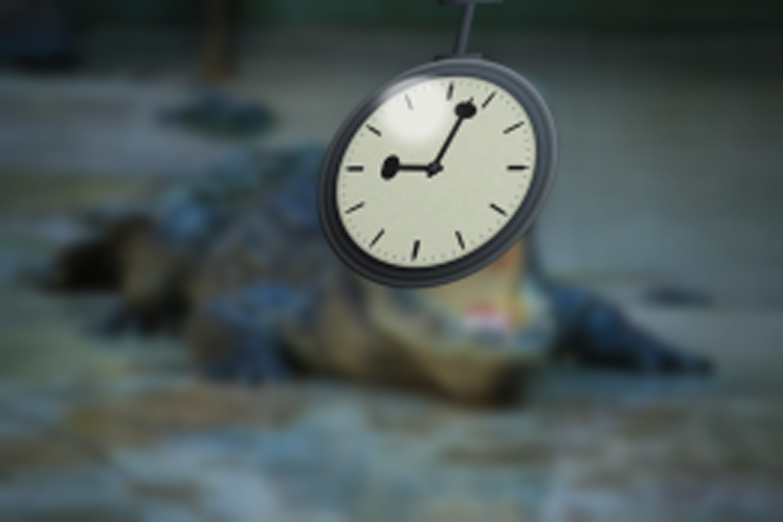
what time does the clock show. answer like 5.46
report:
9.03
